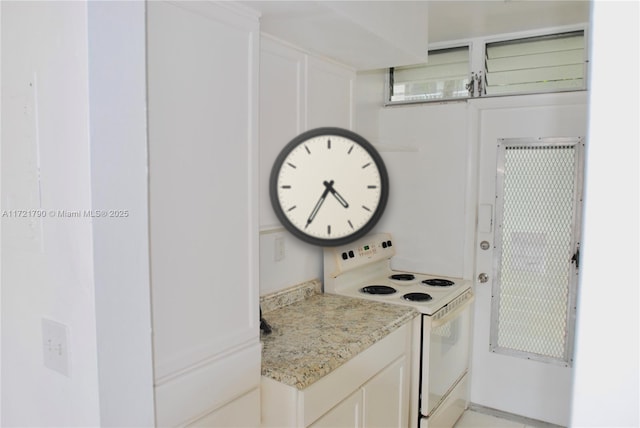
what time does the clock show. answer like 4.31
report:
4.35
